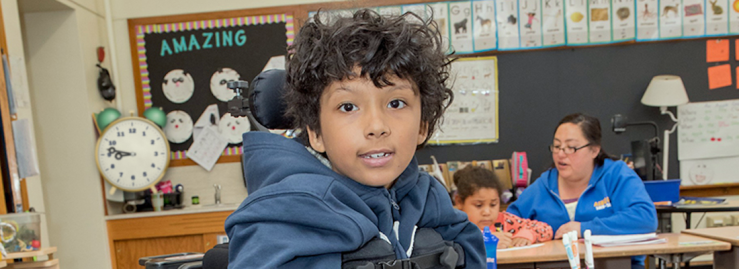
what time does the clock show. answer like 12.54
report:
8.47
